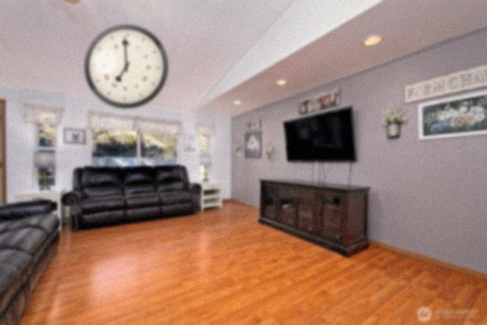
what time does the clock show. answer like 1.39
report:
6.59
